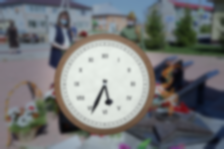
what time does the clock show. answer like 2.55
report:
5.34
